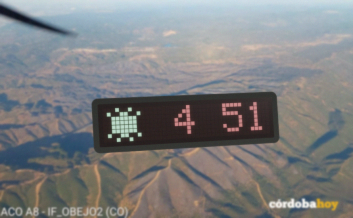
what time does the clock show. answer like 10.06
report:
4.51
